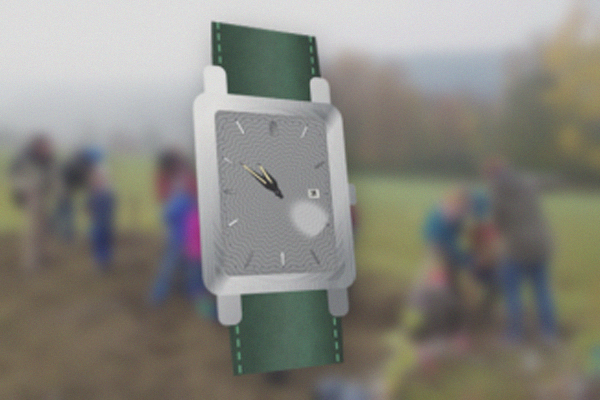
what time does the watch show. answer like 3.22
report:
10.51
